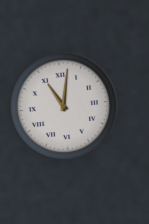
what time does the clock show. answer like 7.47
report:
11.02
